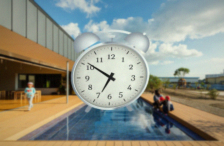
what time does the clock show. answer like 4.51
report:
6.51
